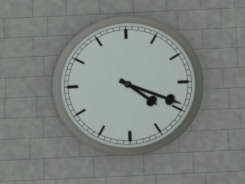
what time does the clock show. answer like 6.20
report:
4.19
